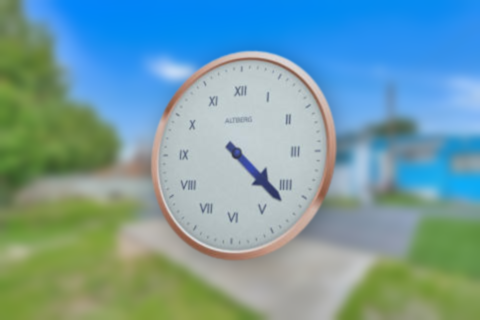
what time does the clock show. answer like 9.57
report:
4.22
